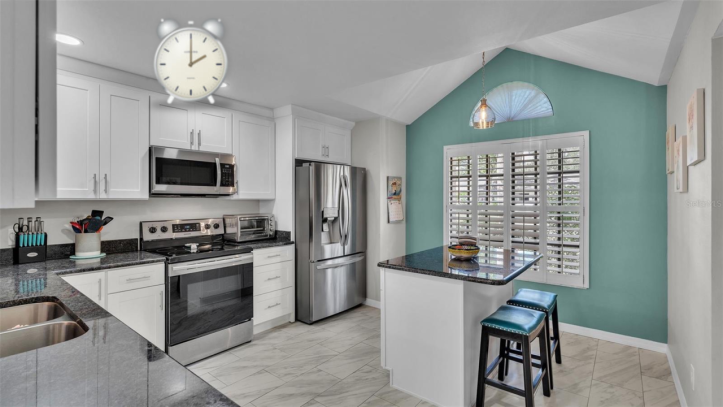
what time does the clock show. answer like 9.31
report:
2.00
